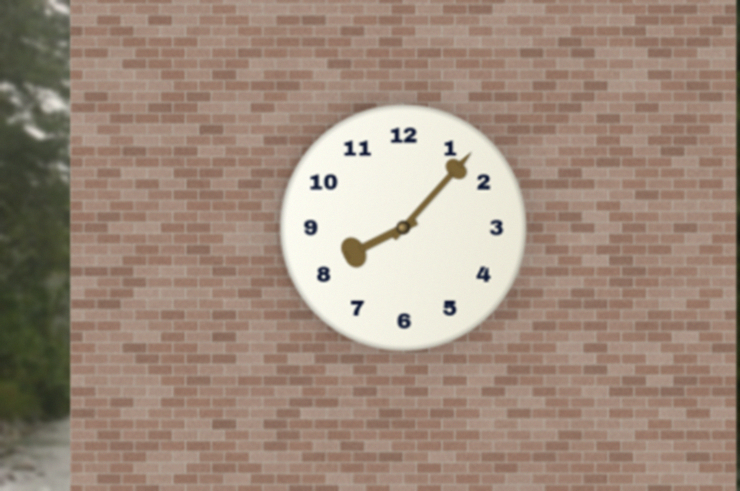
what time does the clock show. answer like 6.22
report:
8.07
